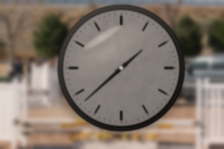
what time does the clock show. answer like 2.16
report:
1.38
